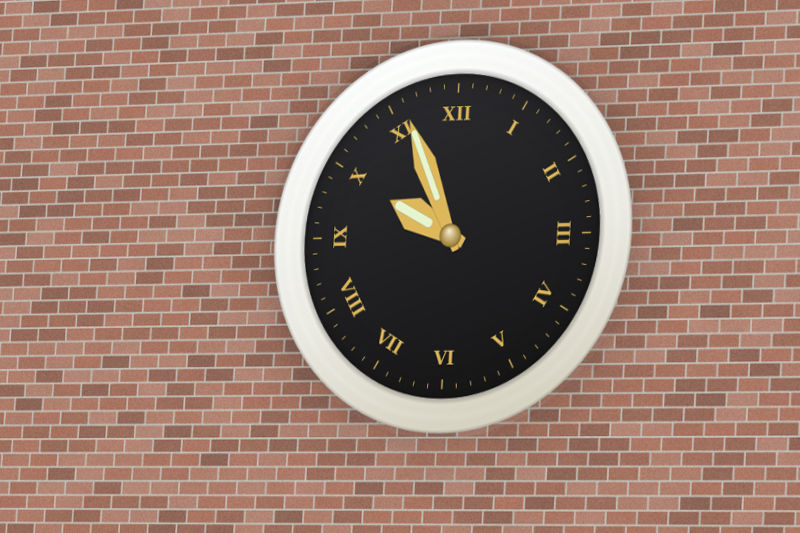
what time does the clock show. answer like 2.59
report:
9.56
